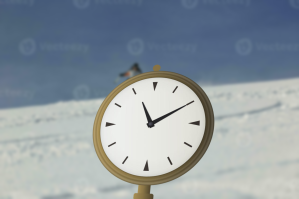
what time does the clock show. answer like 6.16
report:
11.10
